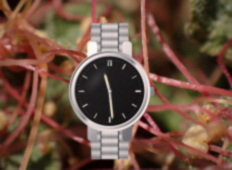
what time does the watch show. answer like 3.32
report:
11.29
